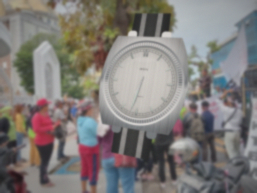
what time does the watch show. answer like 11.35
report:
6.32
